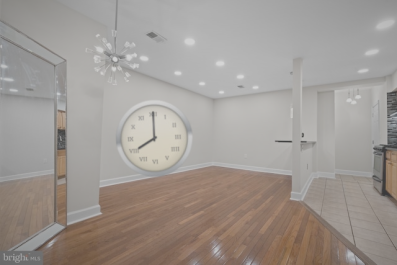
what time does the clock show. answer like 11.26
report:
8.00
